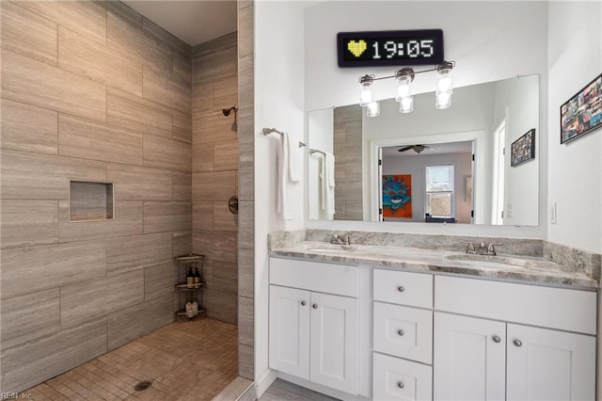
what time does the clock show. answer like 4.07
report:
19.05
